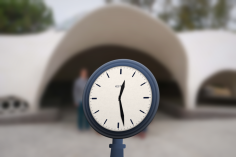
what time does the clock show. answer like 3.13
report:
12.28
